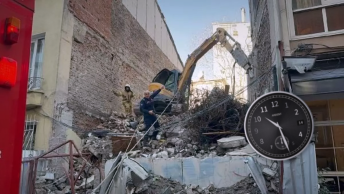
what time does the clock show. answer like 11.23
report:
10.28
